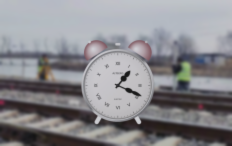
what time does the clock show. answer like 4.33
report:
1.19
